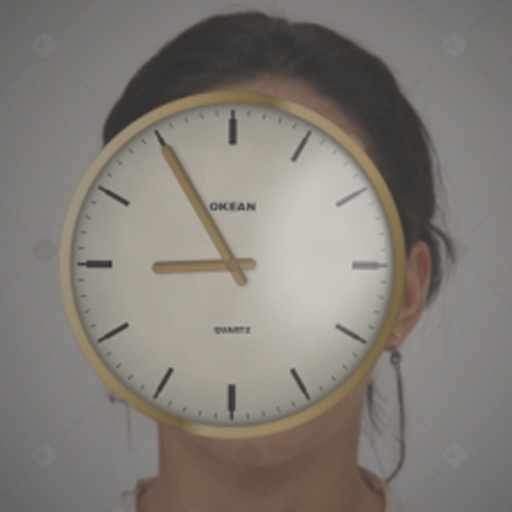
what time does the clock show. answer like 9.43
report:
8.55
